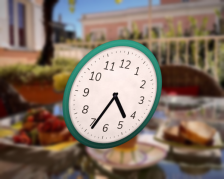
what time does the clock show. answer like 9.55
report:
4.34
